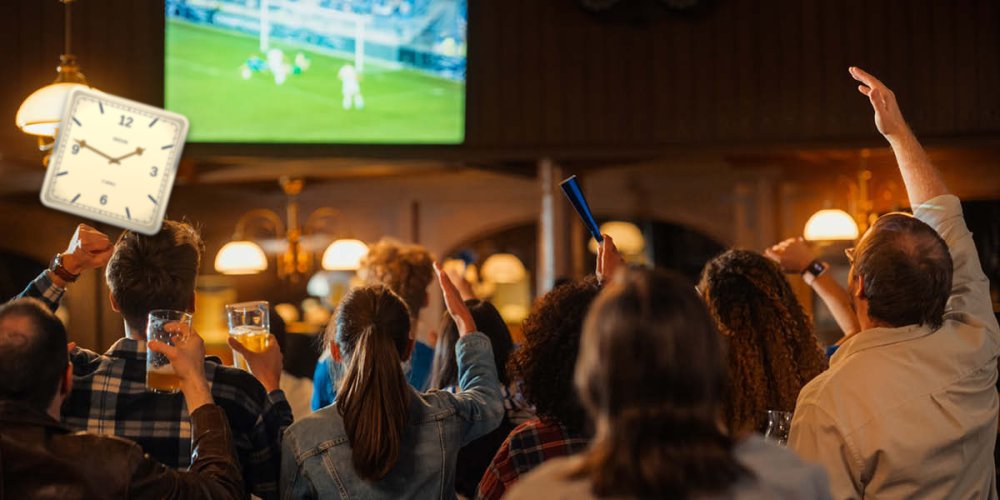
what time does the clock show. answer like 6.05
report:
1.47
